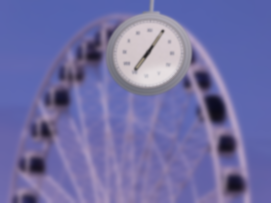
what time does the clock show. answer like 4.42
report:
7.05
